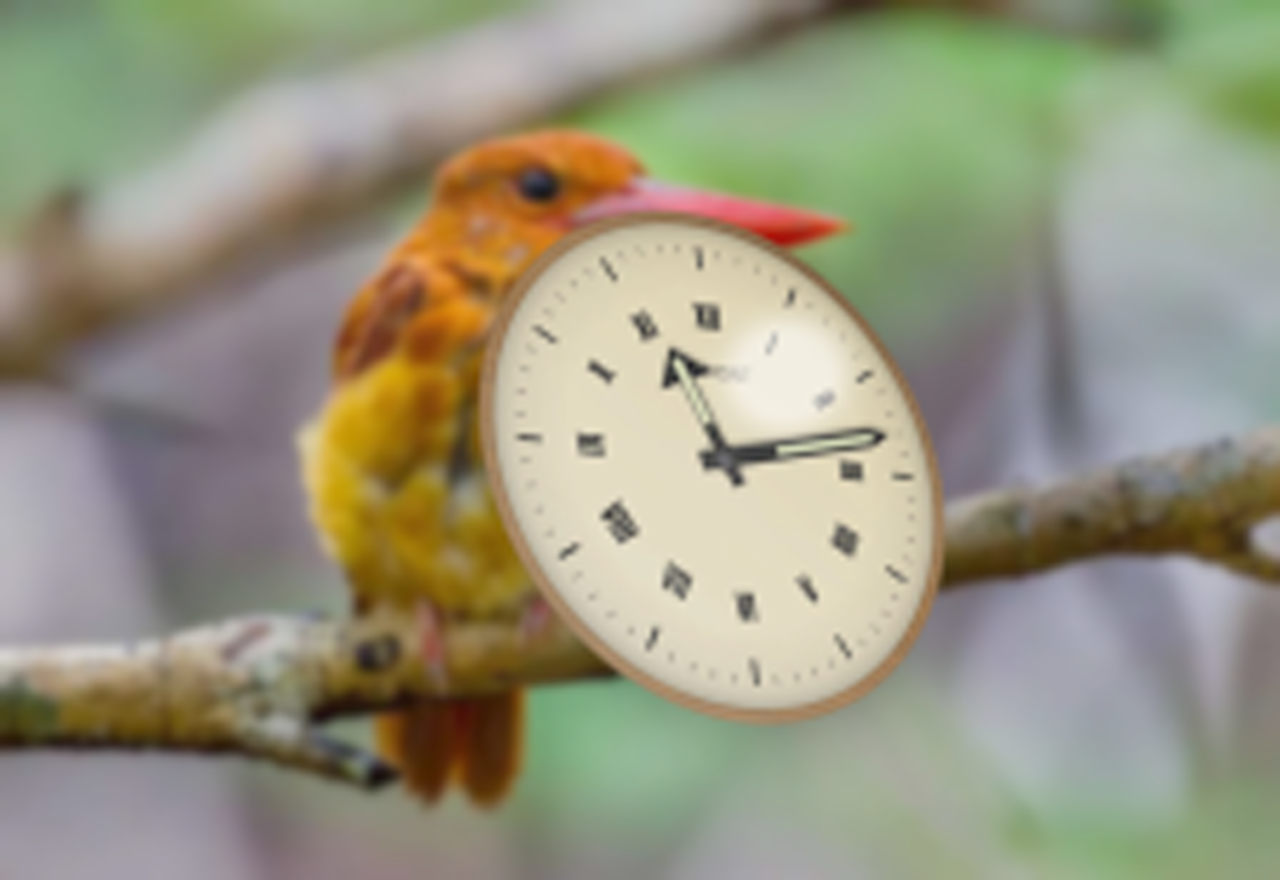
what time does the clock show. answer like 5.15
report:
11.13
